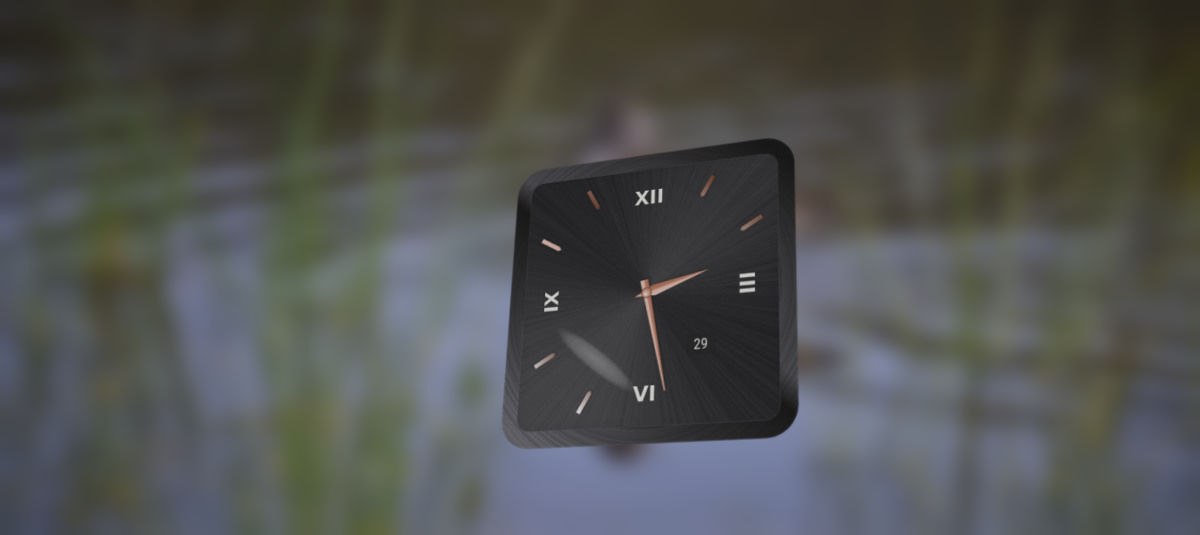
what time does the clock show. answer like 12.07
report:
2.28
